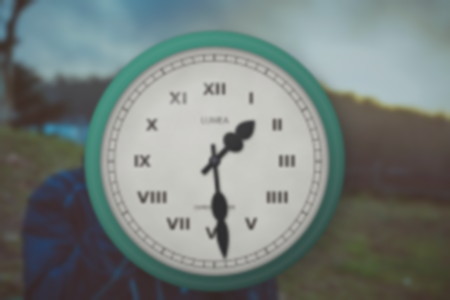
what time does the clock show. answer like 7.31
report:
1.29
